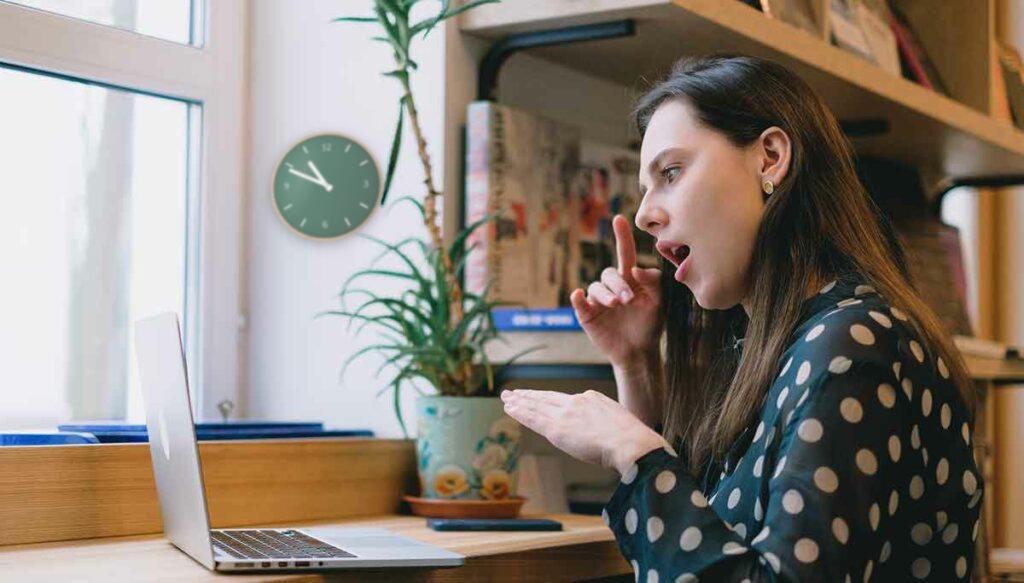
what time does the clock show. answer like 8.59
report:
10.49
